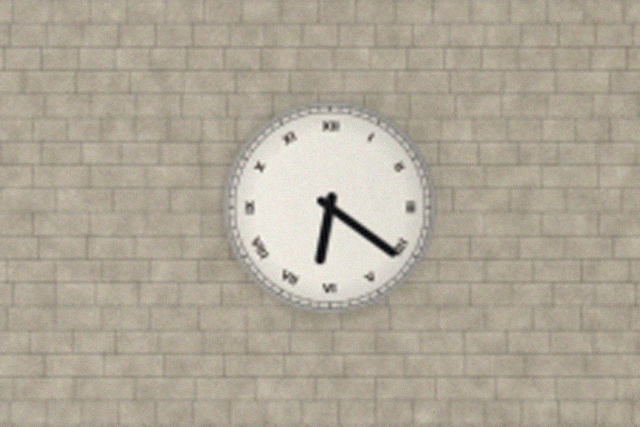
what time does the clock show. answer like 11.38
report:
6.21
